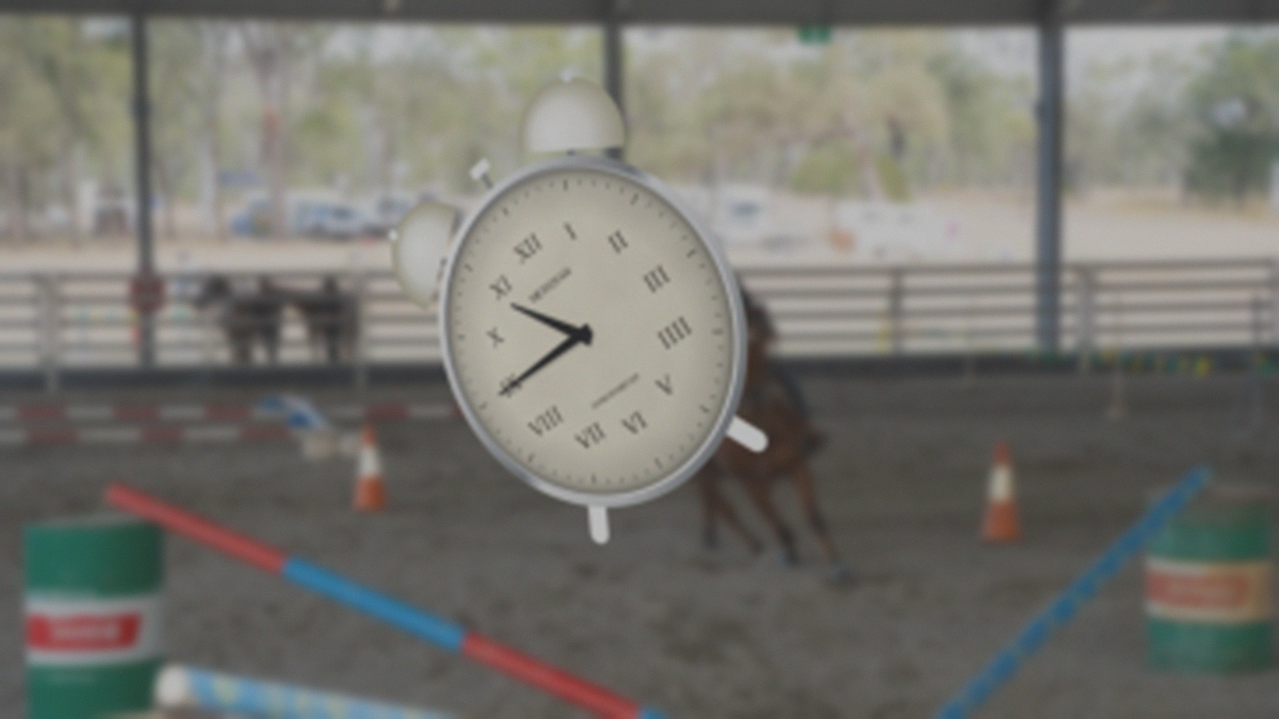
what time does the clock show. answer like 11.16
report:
10.45
